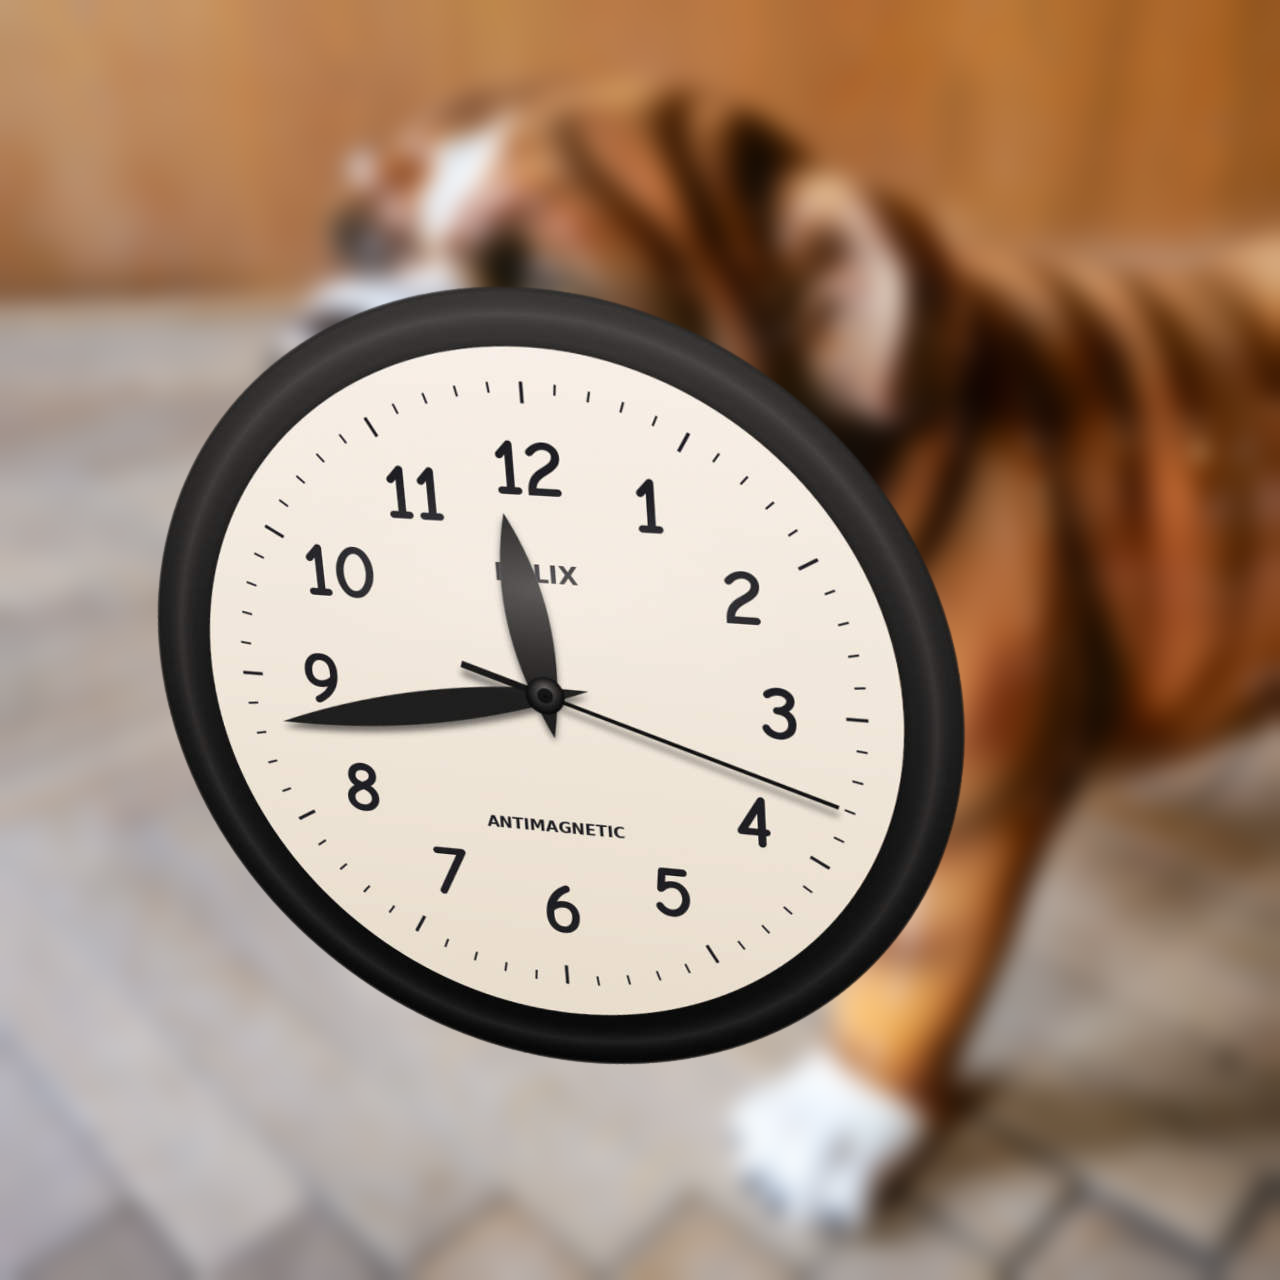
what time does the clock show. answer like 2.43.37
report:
11.43.18
